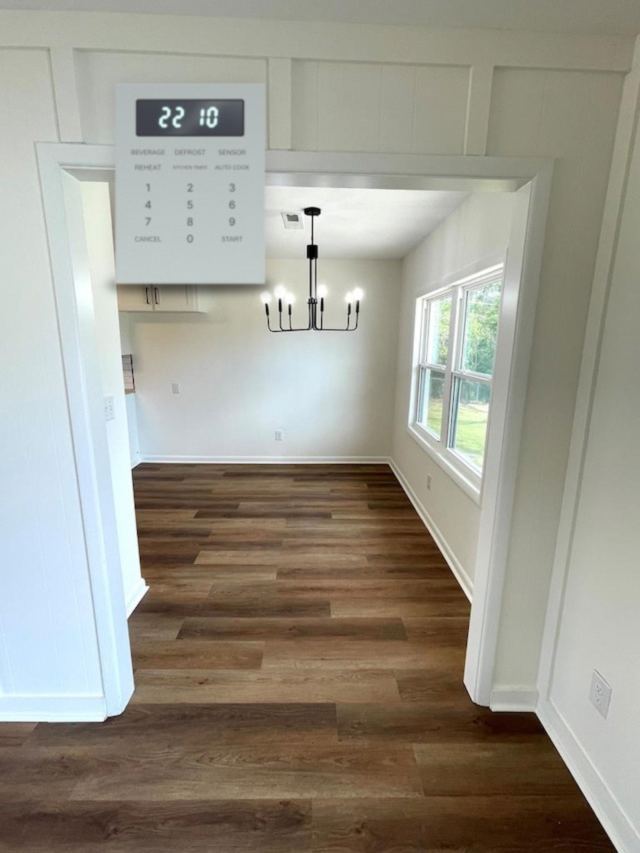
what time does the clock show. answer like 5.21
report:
22.10
